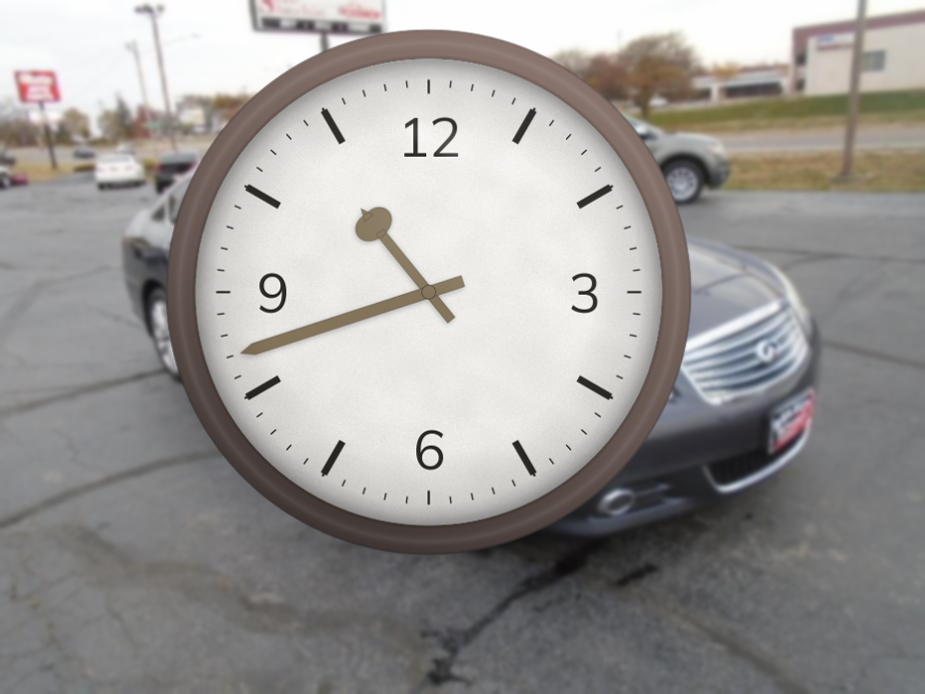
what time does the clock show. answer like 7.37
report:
10.42
